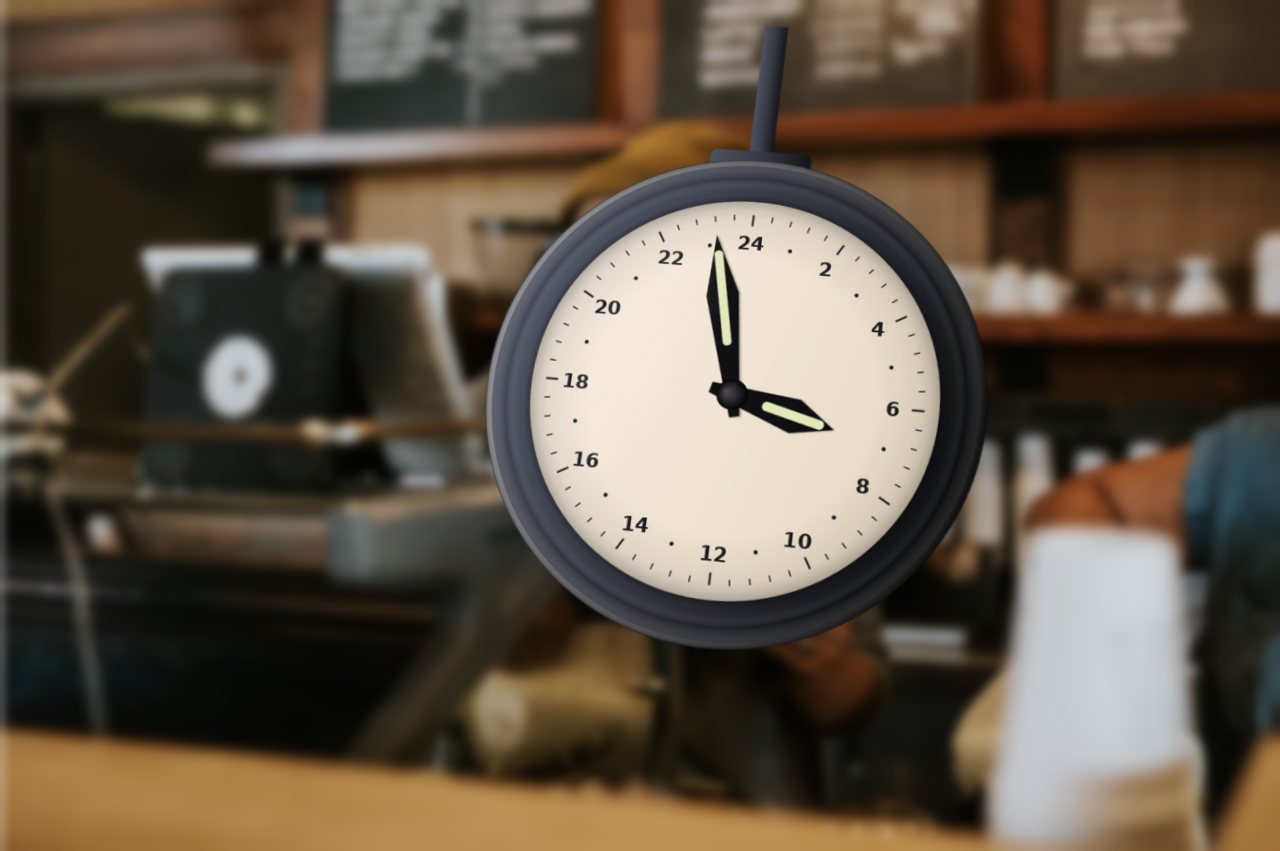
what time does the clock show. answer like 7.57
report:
6.58
